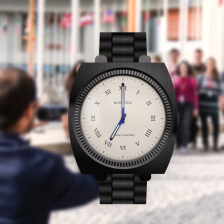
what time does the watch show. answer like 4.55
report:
7.00
